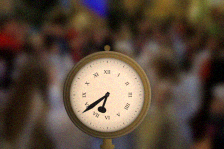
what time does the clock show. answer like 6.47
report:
6.39
